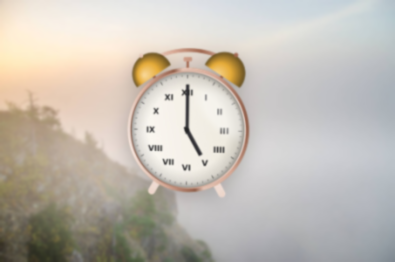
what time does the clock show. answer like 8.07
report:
5.00
